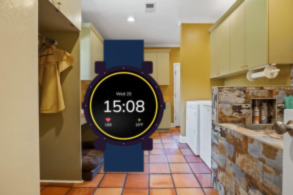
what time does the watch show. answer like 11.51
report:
15.08
